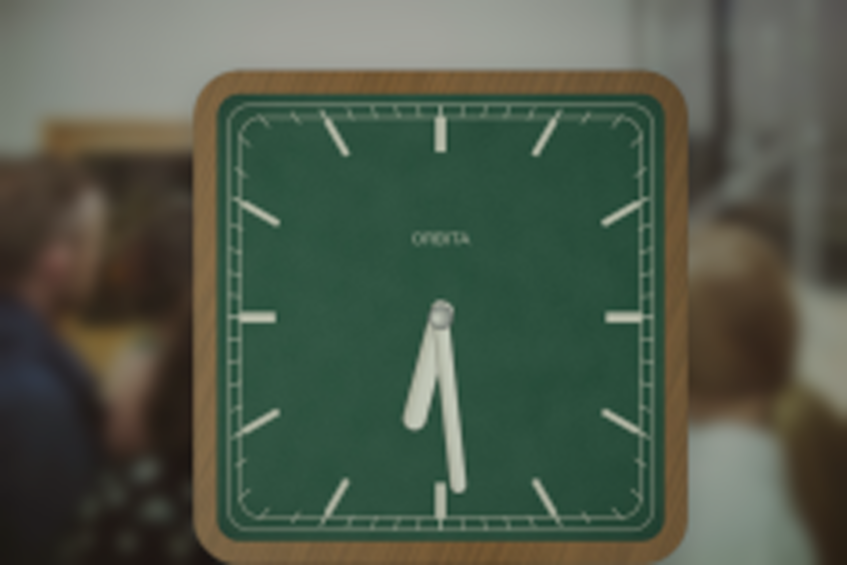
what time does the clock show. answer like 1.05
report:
6.29
